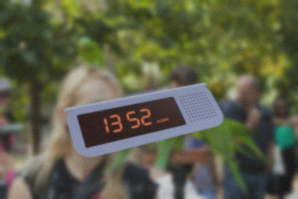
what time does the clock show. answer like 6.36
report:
13.52
